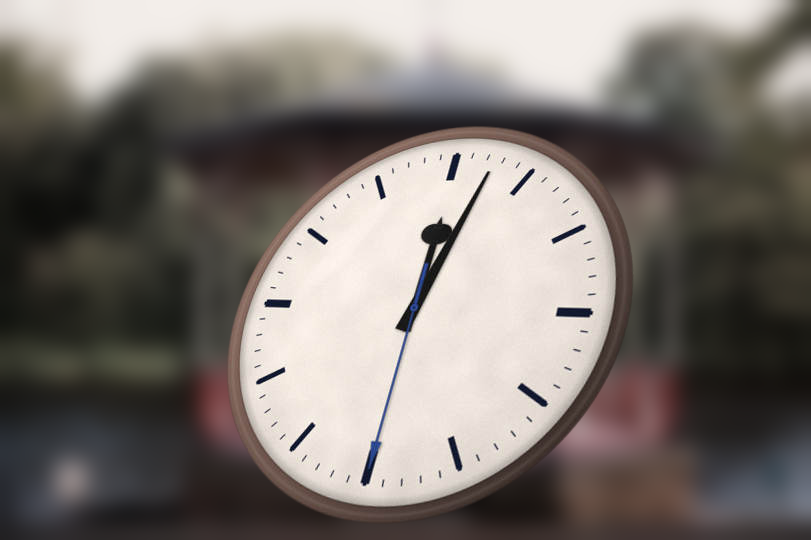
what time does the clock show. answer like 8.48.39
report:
12.02.30
